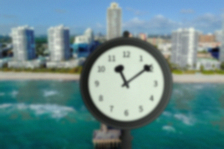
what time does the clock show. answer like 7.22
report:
11.09
